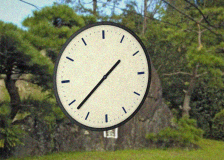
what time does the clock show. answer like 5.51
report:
1.38
